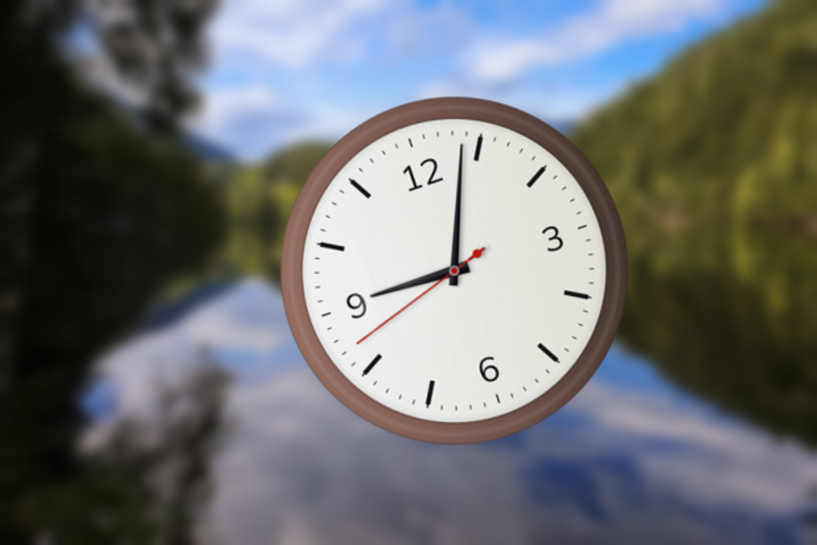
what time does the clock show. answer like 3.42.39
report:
9.03.42
